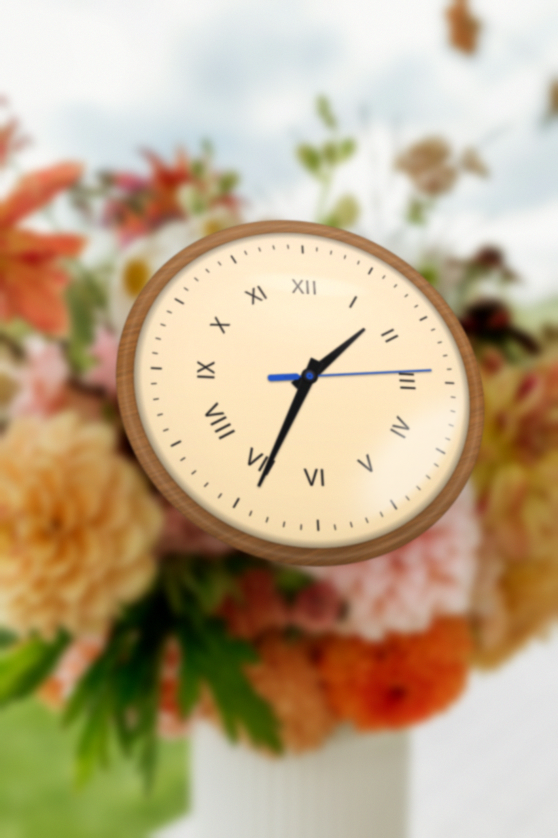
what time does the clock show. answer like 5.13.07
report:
1.34.14
